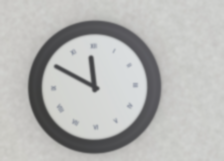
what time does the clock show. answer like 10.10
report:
11.50
